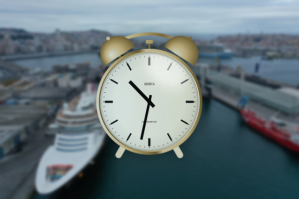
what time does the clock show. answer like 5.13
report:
10.32
